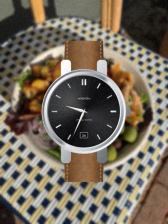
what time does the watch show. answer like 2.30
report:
9.34
